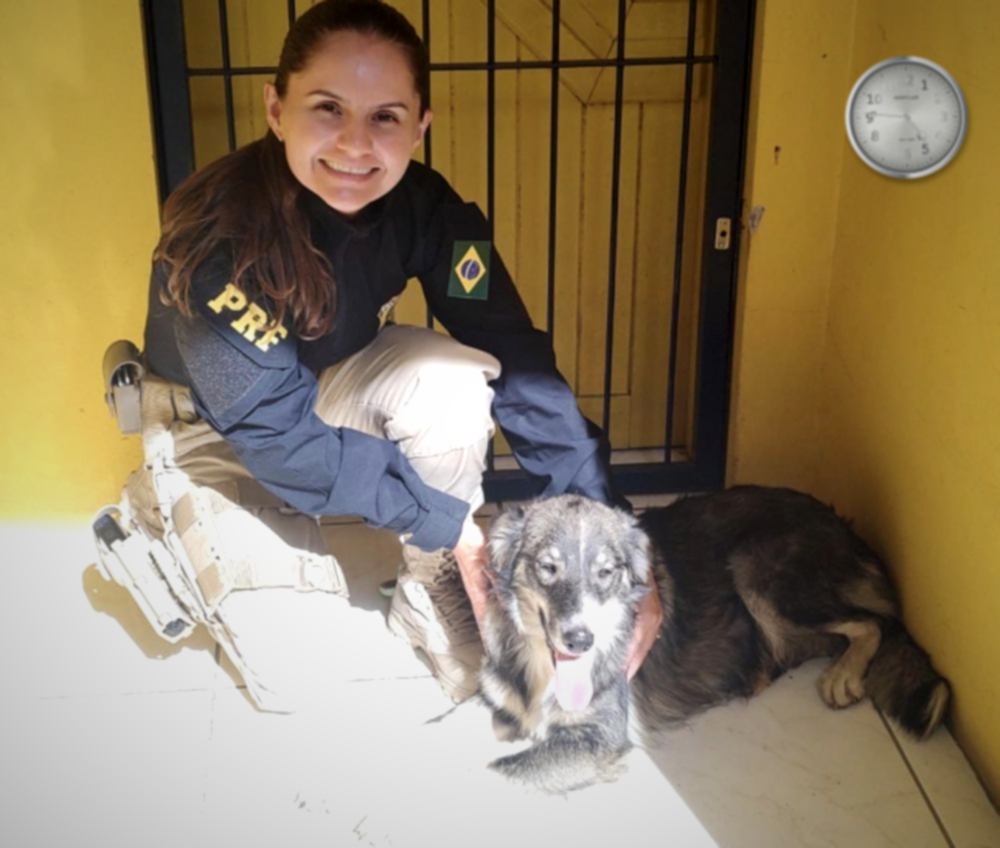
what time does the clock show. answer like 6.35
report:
4.46
